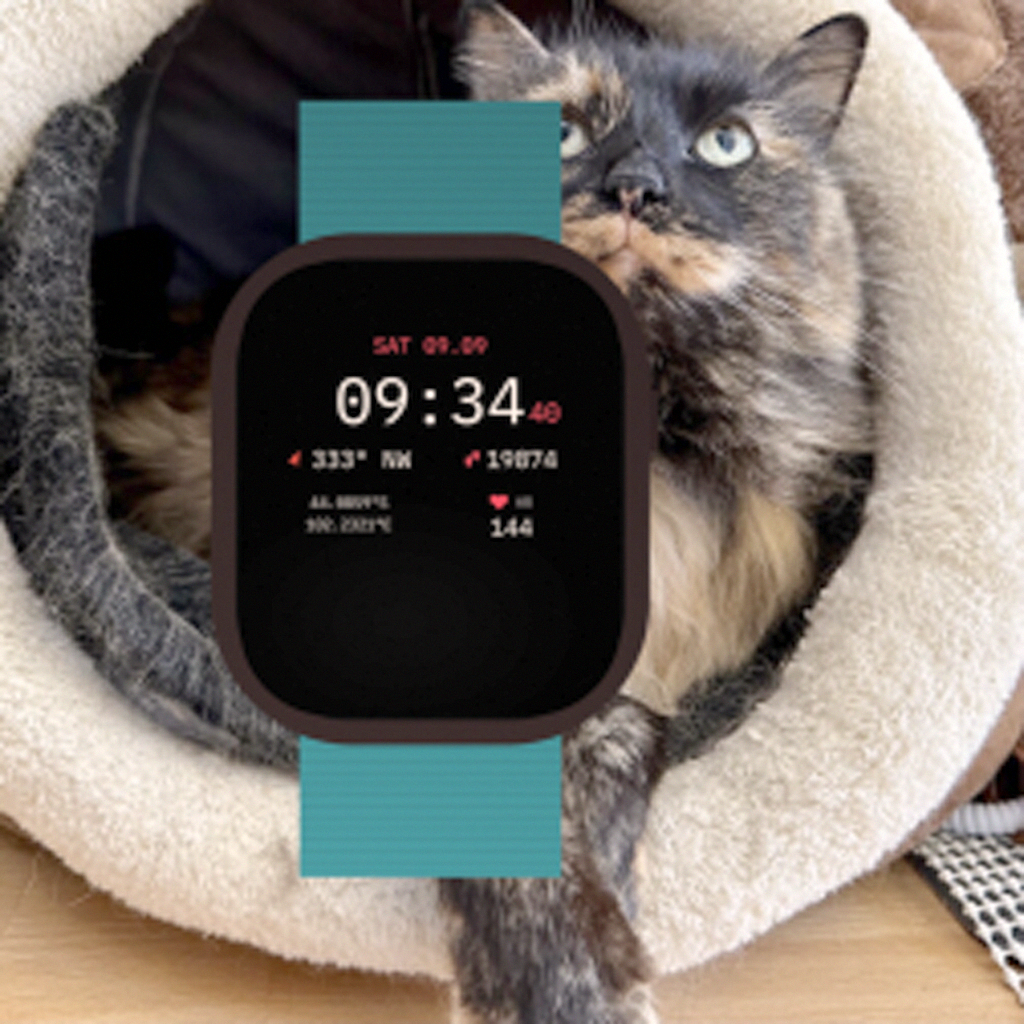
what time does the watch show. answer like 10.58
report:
9.34
